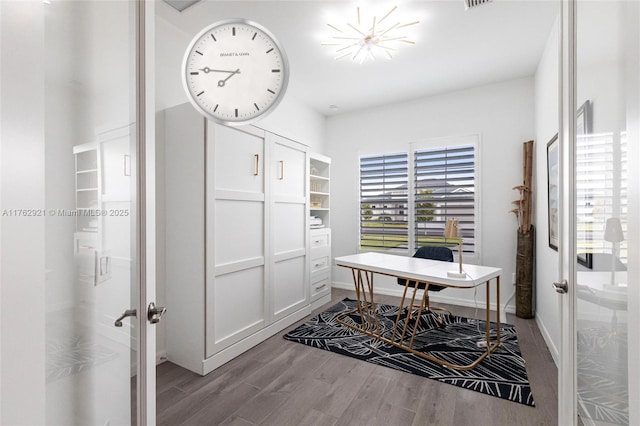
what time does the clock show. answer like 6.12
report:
7.46
